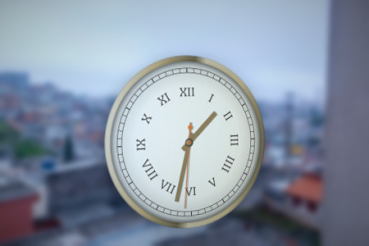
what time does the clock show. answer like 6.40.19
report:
1.32.31
